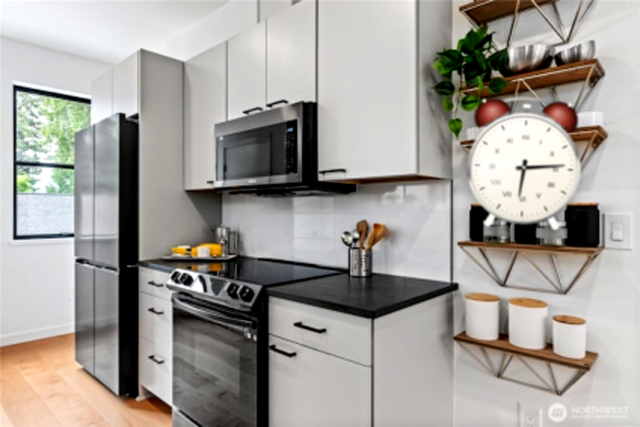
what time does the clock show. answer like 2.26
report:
6.14
